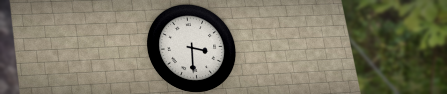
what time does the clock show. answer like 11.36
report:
3.31
